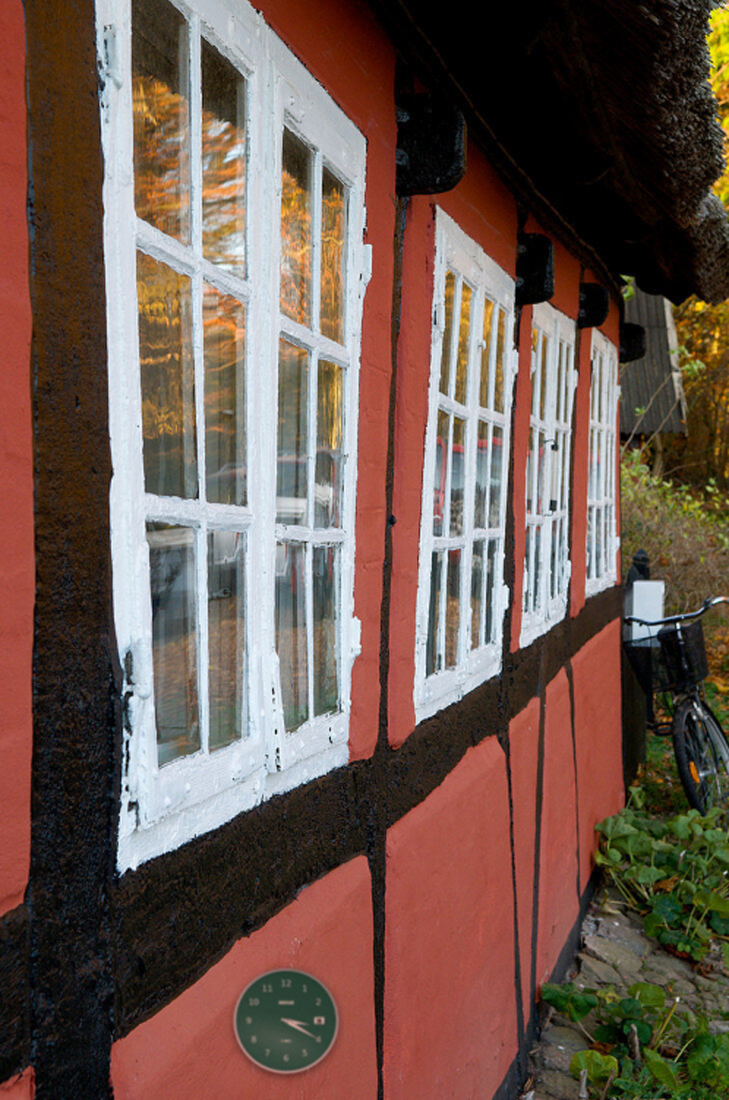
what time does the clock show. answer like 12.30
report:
3.20
